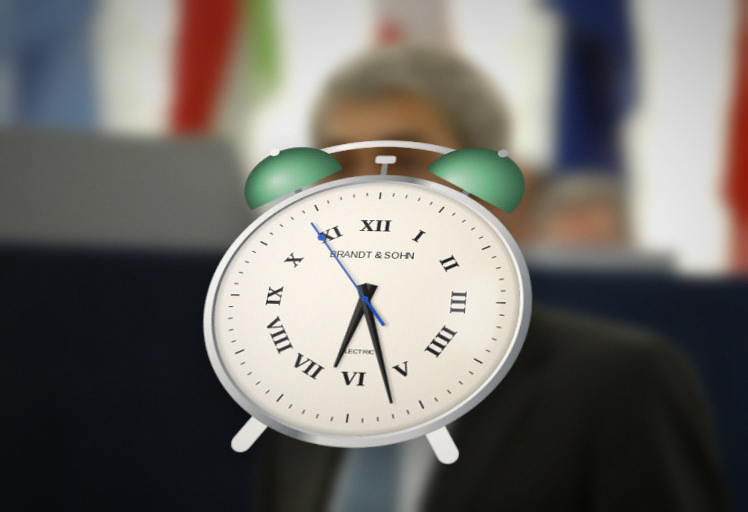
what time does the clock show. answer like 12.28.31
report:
6.26.54
